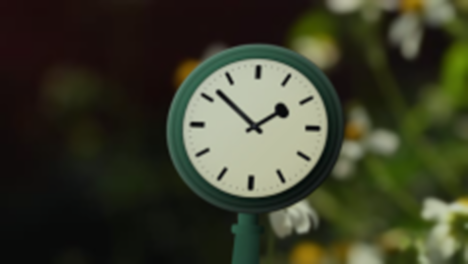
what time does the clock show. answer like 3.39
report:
1.52
